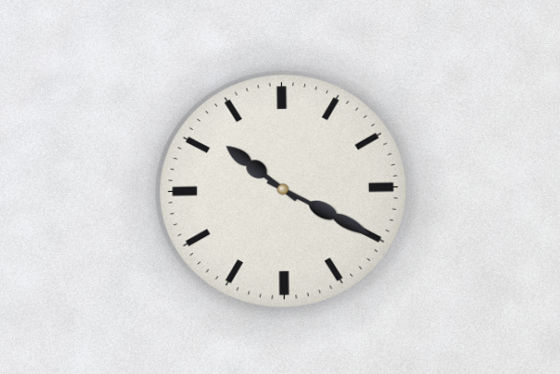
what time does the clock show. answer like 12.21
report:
10.20
